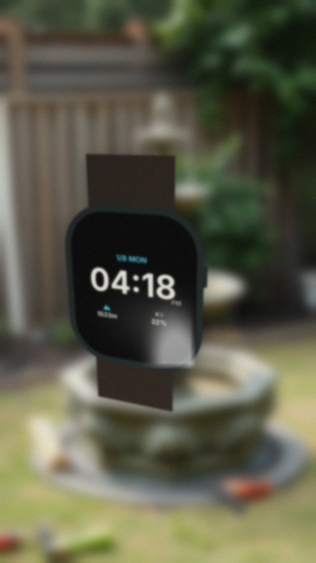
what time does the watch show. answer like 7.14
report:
4.18
